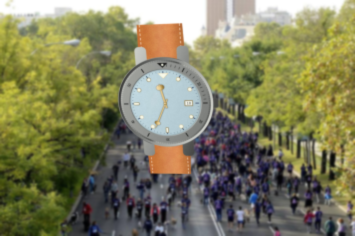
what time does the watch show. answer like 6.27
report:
11.34
